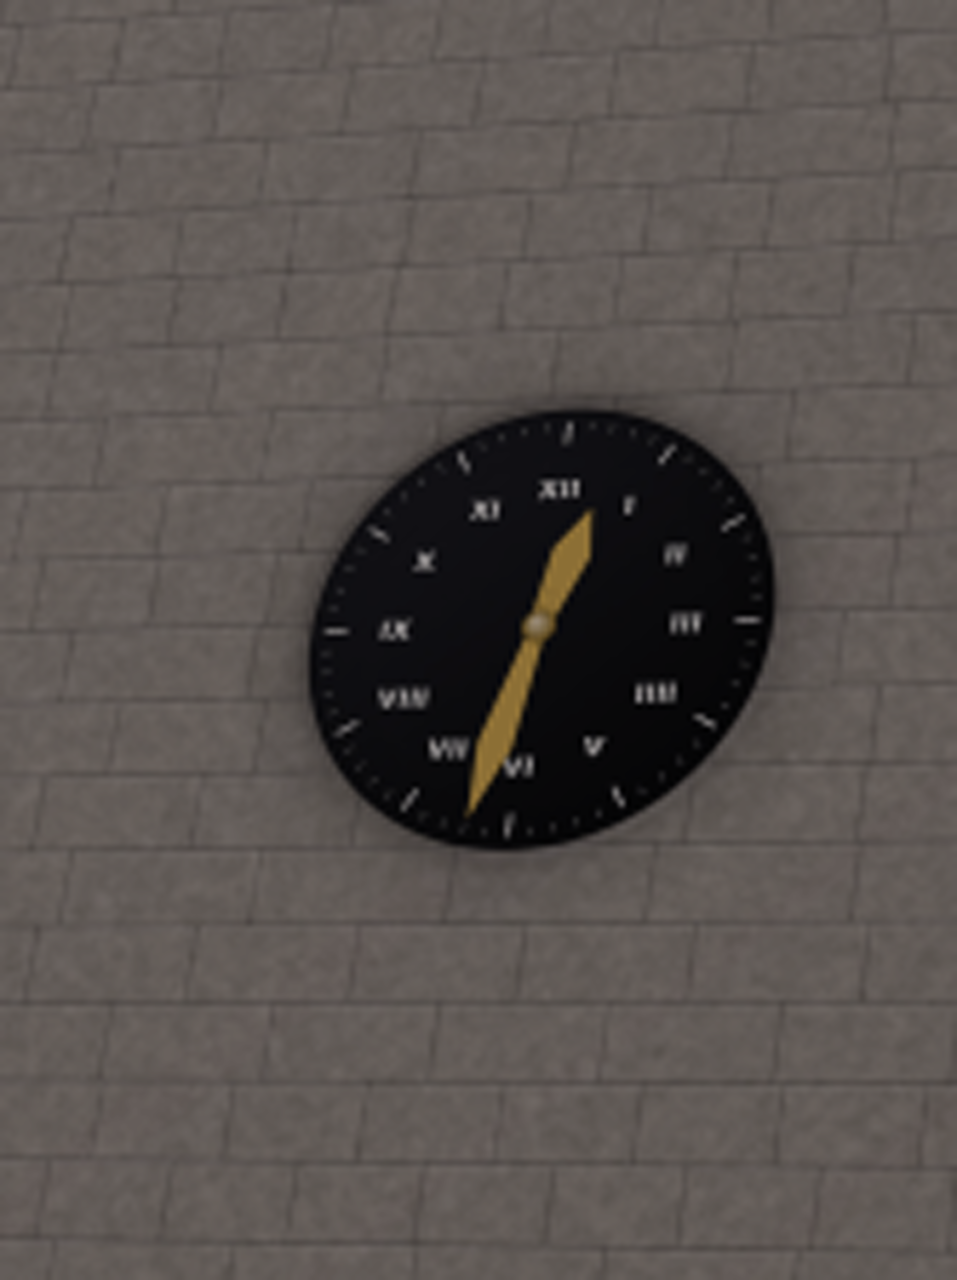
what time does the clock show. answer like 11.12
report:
12.32
